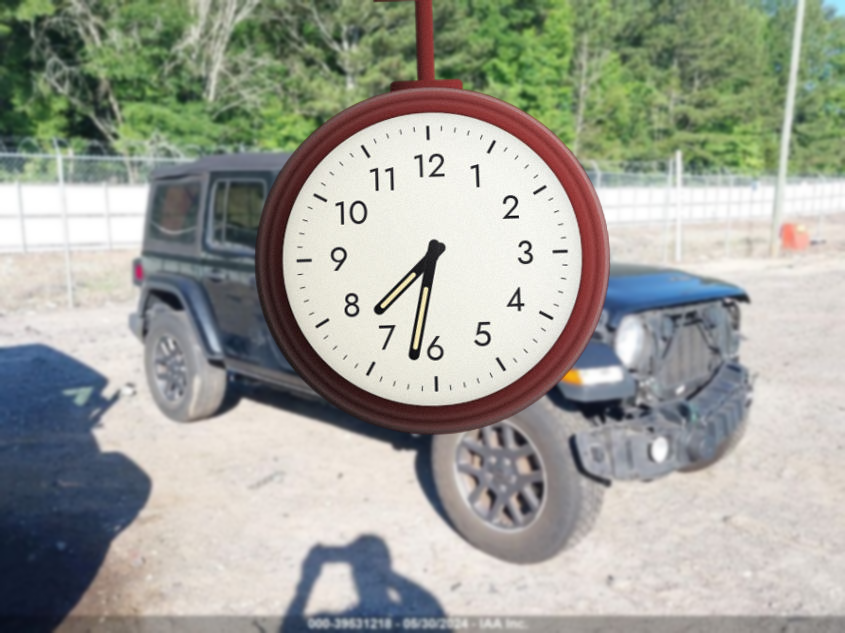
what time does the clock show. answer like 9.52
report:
7.32
